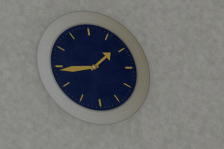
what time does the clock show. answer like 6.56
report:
1.44
